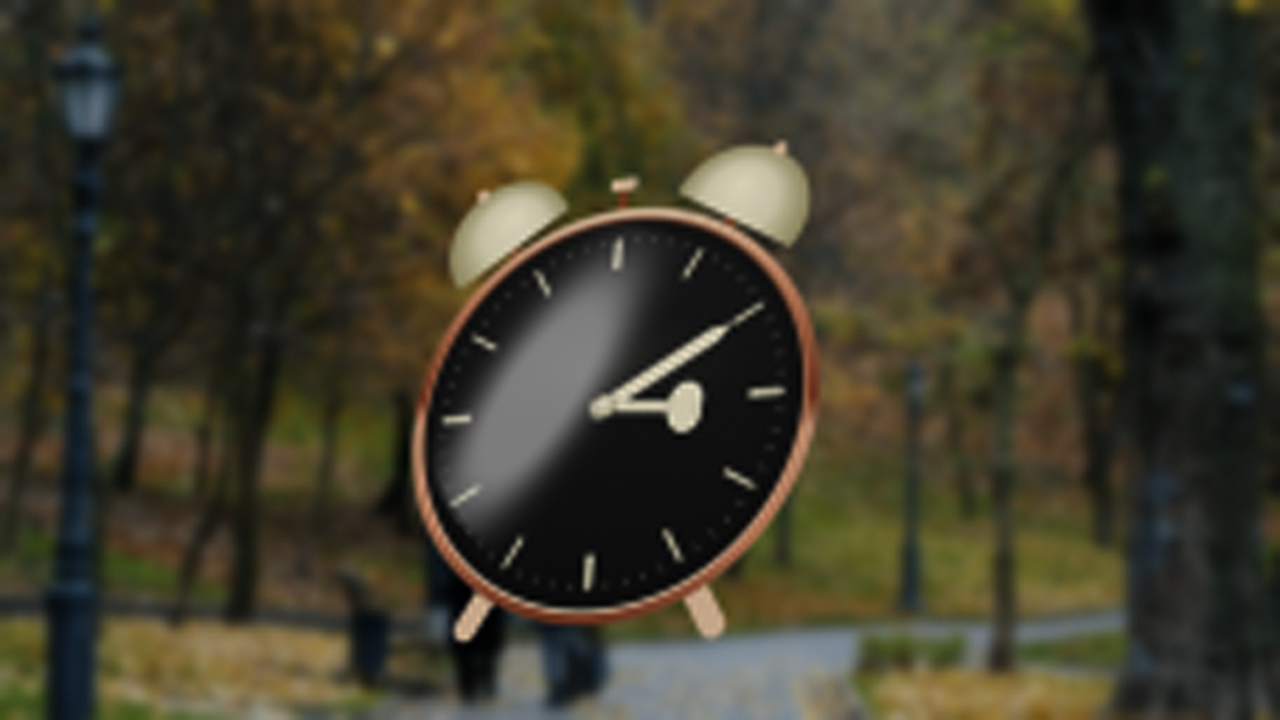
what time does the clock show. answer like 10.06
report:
3.10
